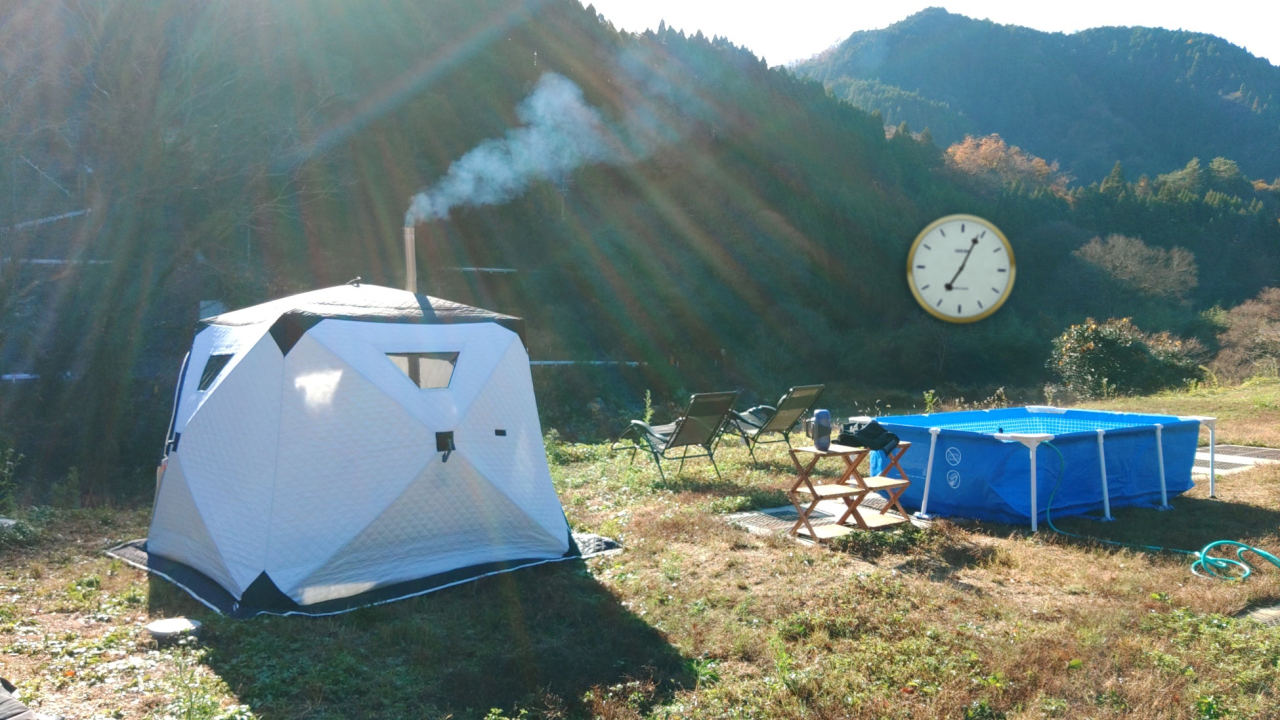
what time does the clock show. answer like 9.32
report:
7.04
